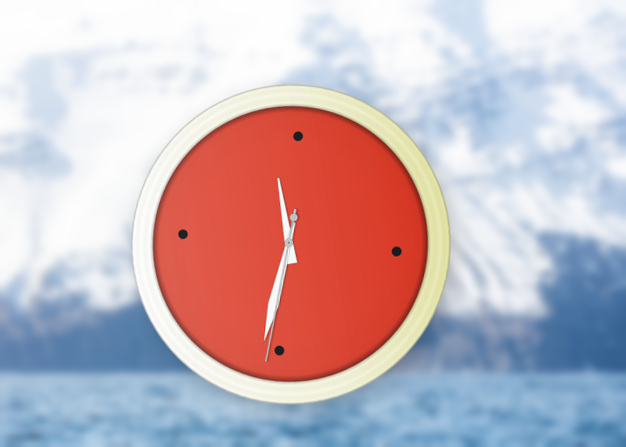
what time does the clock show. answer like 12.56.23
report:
11.31.31
